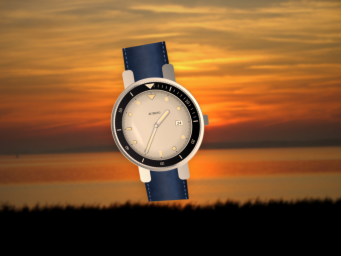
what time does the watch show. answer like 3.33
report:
1.35
